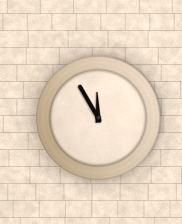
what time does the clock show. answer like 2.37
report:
11.55
